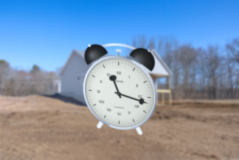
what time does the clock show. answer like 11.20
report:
11.17
